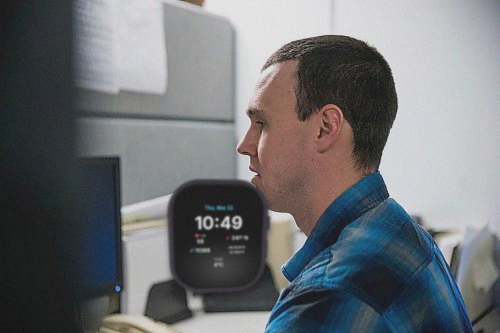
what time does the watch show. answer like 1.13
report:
10.49
